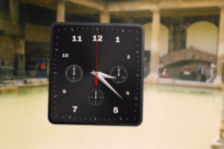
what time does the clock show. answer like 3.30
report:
3.22
